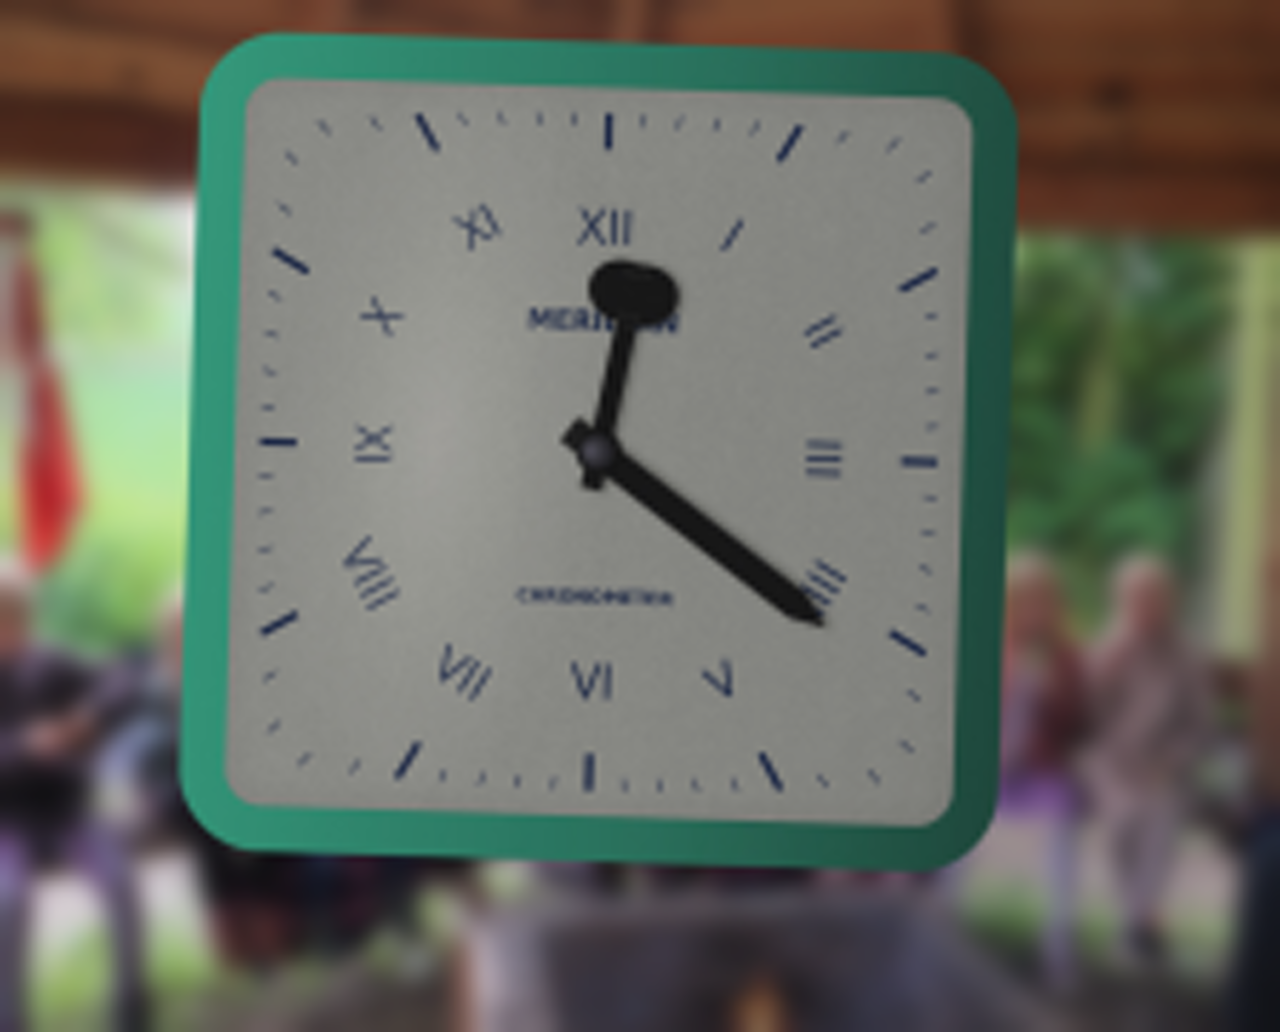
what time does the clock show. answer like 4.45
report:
12.21
